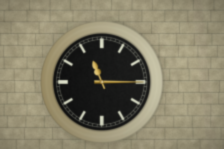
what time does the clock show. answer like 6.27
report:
11.15
